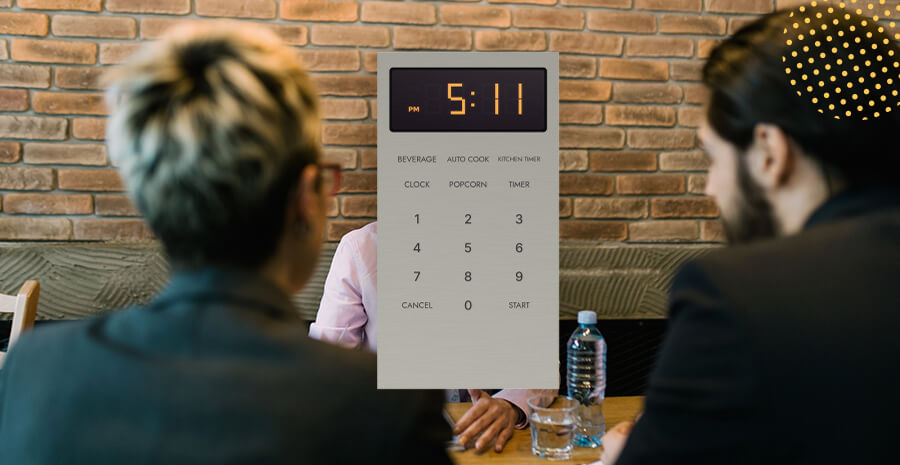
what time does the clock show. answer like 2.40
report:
5.11
